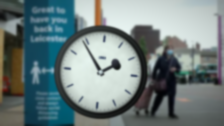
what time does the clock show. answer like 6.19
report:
1.54
